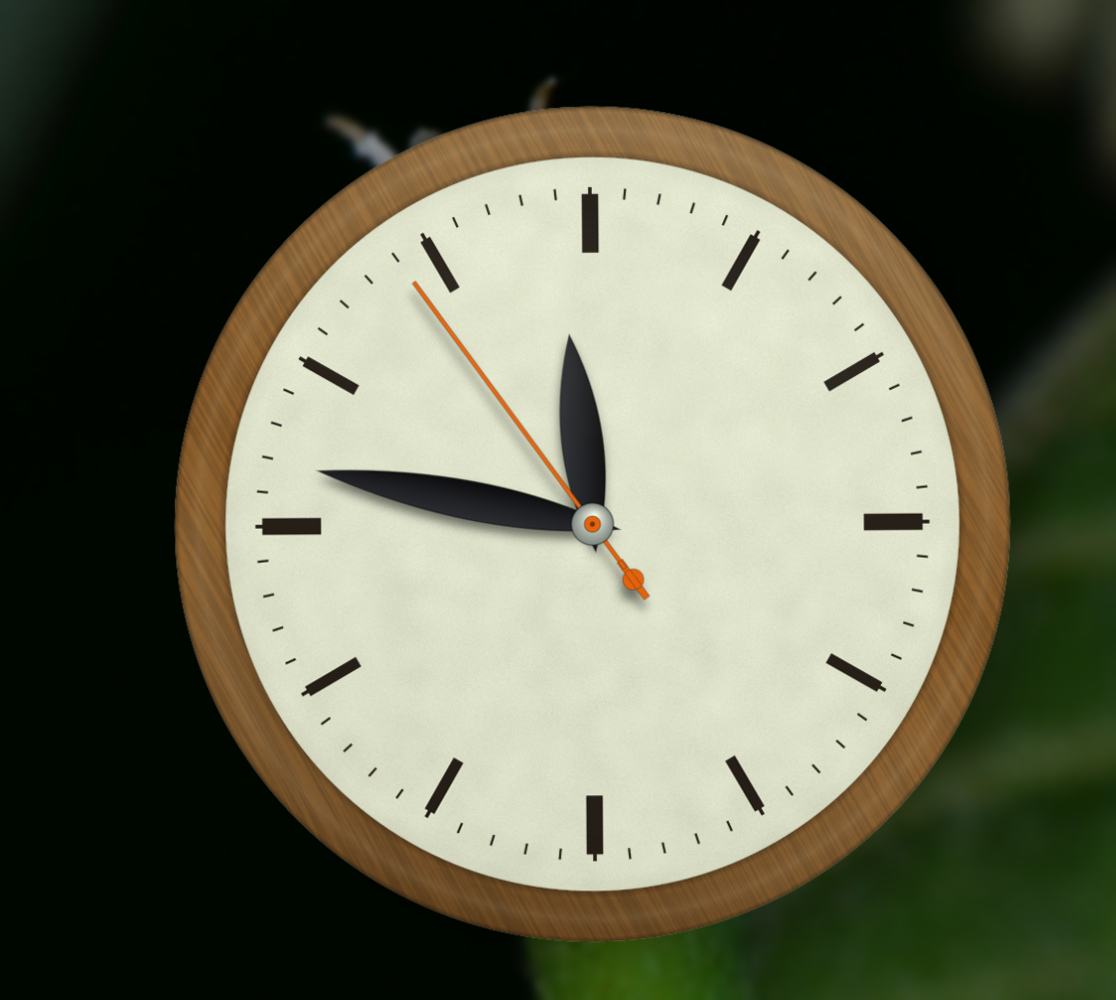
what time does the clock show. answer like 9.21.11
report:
11.46.54
